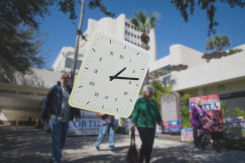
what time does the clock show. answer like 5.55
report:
1.13
